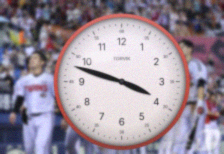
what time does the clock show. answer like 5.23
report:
3.48
